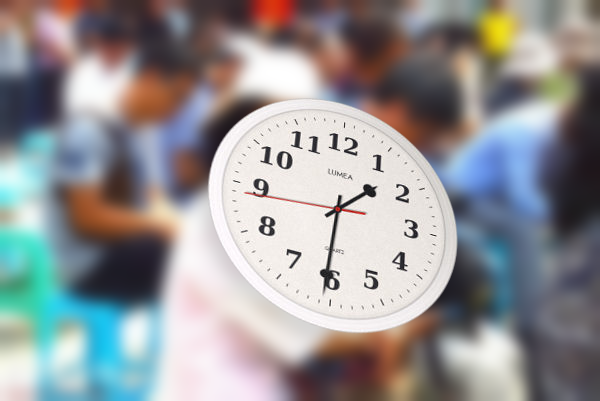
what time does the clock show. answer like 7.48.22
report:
1.30.44
